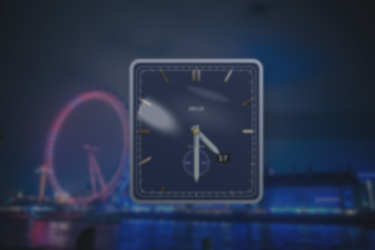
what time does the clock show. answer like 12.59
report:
4.30
